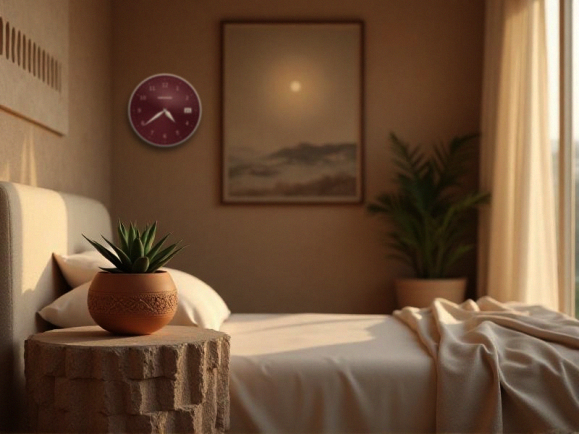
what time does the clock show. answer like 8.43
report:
4.39
